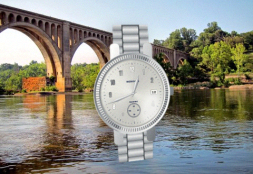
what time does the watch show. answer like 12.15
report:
12.42
